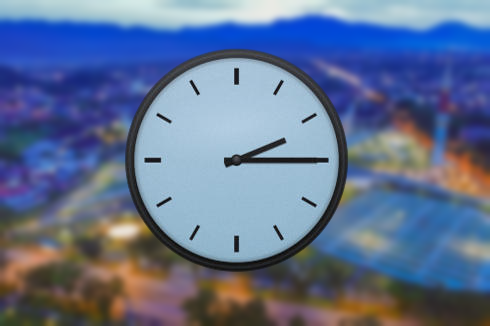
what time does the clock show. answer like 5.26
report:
2.15
